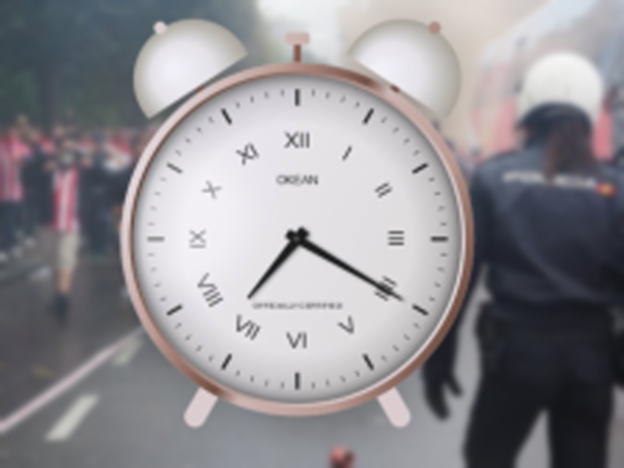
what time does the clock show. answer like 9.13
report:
7.20
